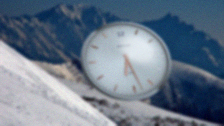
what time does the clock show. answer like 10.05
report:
6.28
